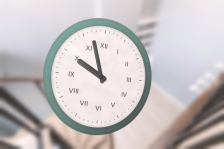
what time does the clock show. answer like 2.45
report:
9.57
